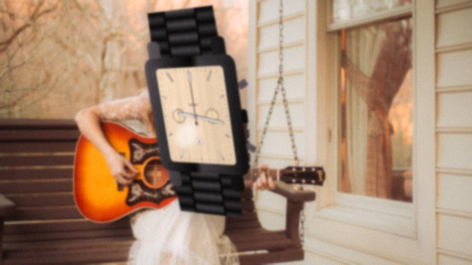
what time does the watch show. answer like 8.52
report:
9.17
